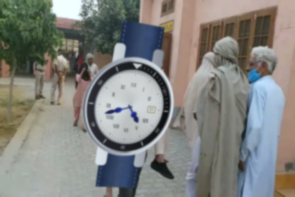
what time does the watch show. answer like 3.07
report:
4.42
